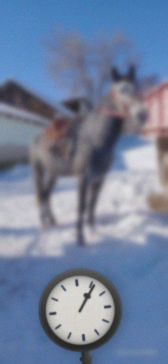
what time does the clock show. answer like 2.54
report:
1.06
